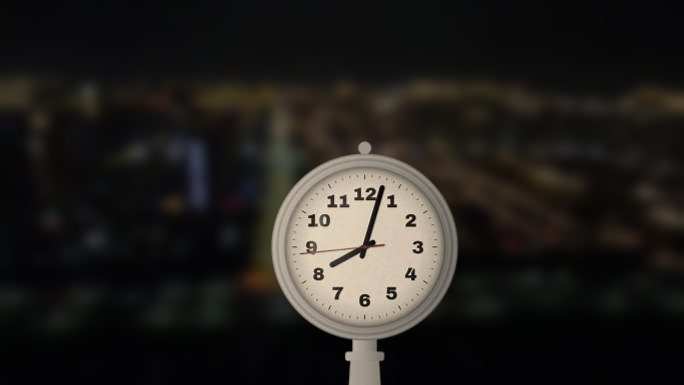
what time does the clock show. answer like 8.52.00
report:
8.02.44
